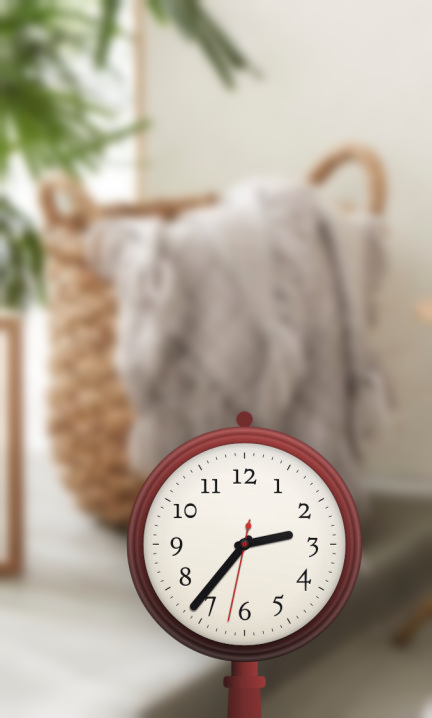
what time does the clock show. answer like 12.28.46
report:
2.36.32
